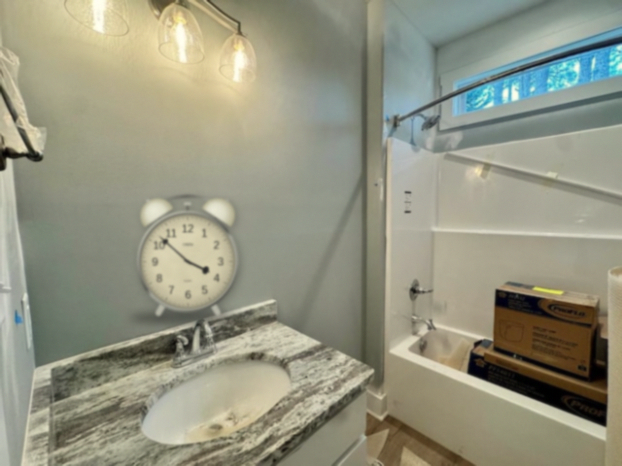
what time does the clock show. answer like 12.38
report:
3.52
